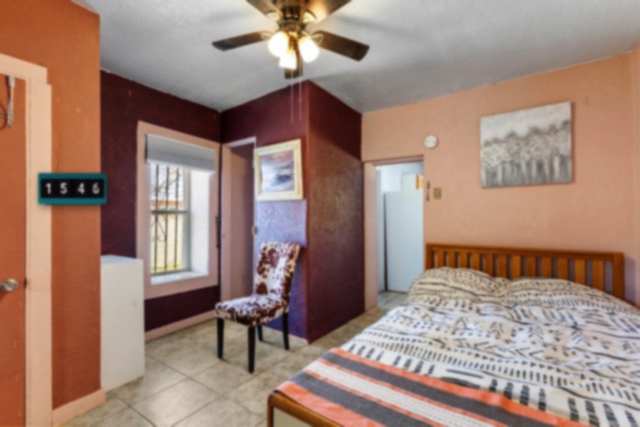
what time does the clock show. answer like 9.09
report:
15.46
